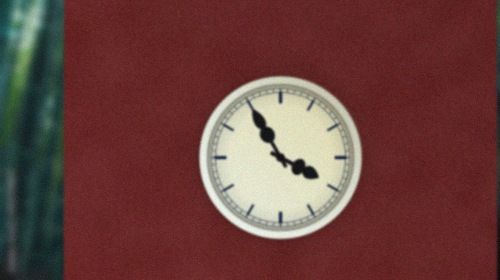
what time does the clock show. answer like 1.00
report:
3.55
